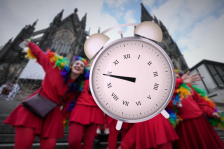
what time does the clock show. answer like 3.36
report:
9.49
